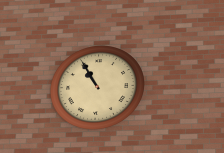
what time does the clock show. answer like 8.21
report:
10.55
